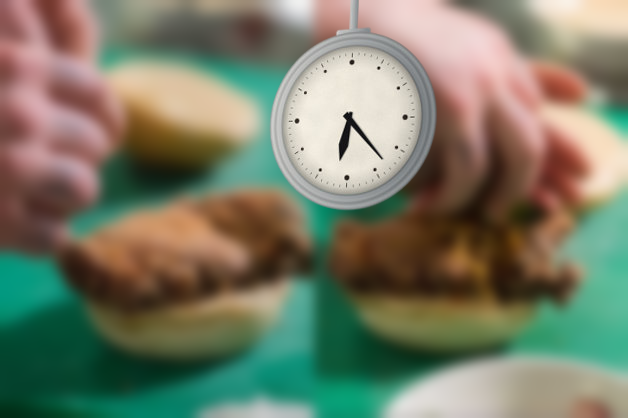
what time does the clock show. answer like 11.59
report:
6.23
